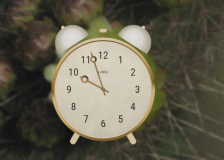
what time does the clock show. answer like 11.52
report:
9.57
